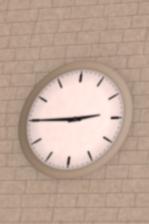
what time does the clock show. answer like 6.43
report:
2.45
